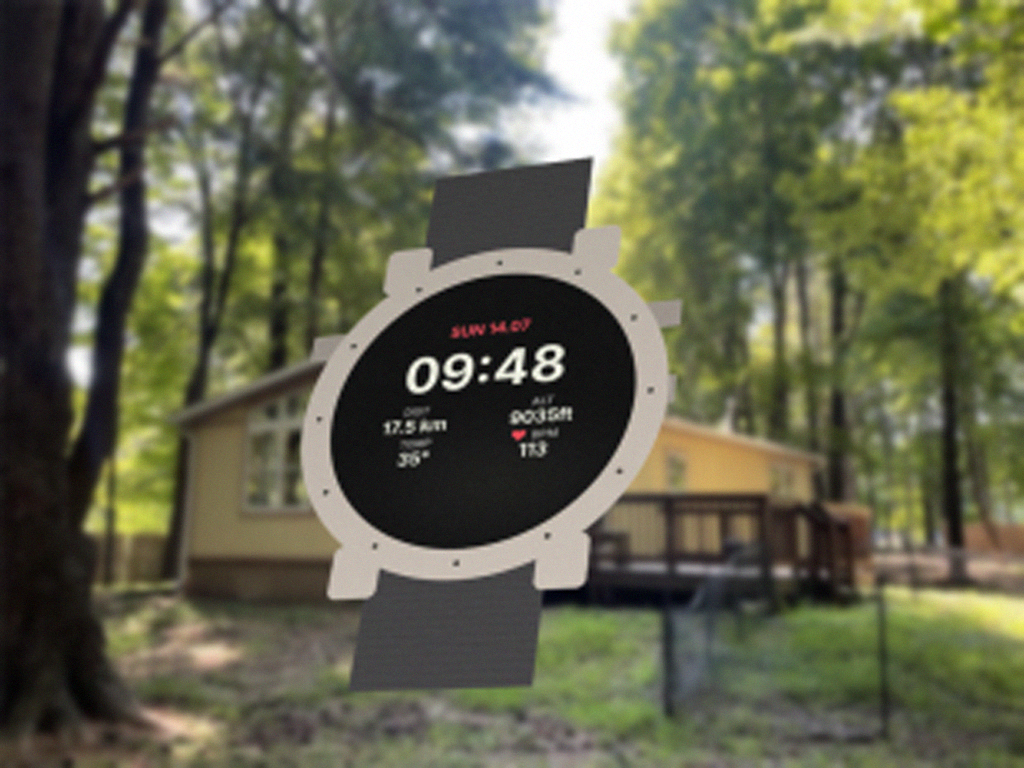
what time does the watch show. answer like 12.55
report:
9.48
